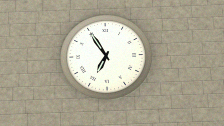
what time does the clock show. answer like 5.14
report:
6.55
